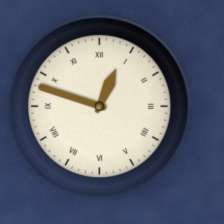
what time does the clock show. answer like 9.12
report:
12.48
